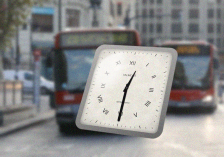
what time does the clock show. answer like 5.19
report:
12.30
